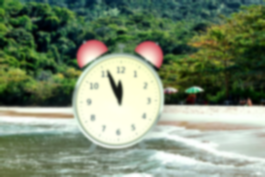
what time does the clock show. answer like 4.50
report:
11.56
